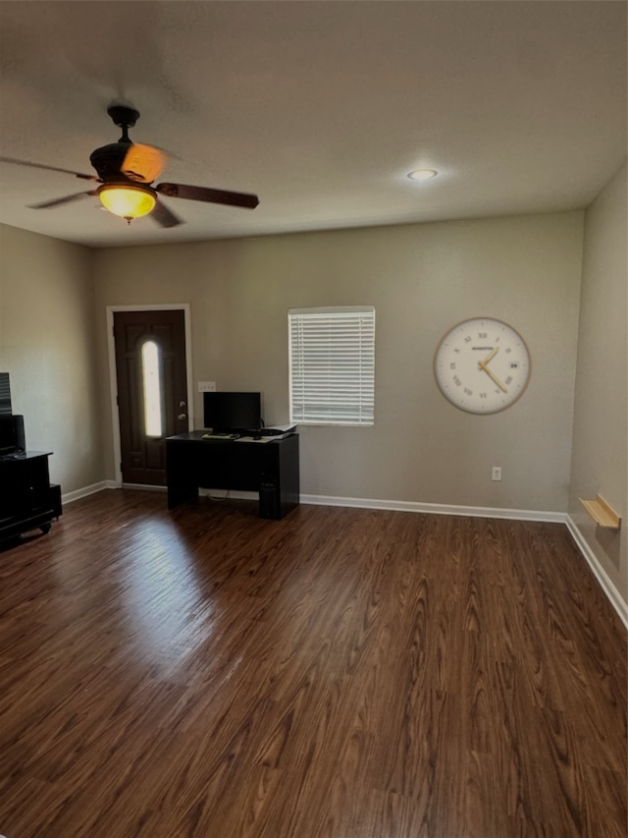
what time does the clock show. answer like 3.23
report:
1.23
